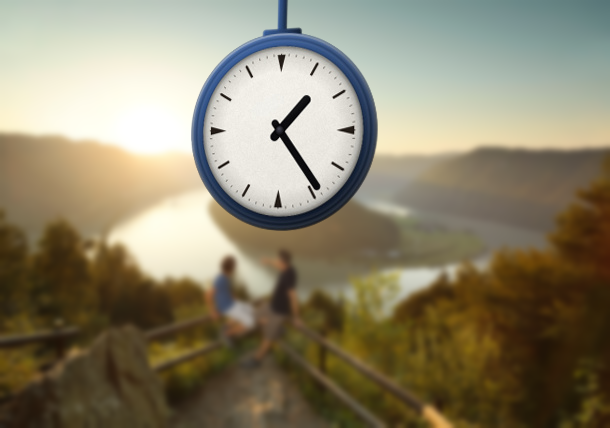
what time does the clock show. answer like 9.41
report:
1.24
